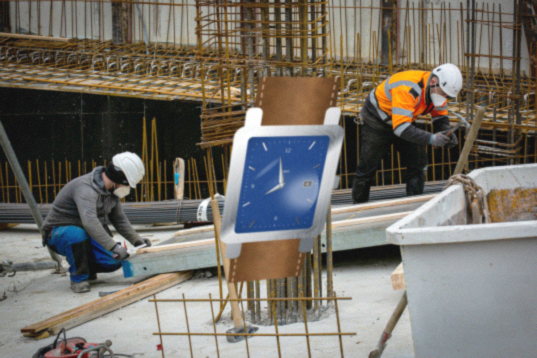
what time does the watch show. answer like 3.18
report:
7.58
